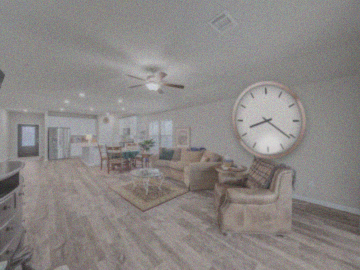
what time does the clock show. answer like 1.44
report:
8.21
